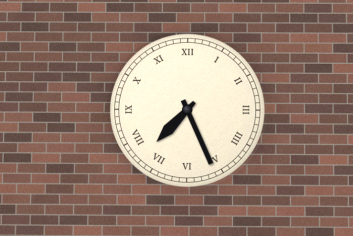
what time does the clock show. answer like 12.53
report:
7.26
